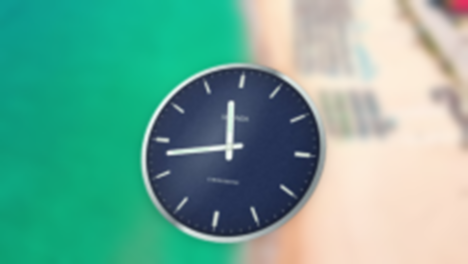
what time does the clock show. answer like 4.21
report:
11.43
